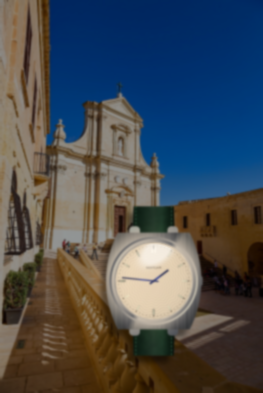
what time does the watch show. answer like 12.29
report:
1.46
